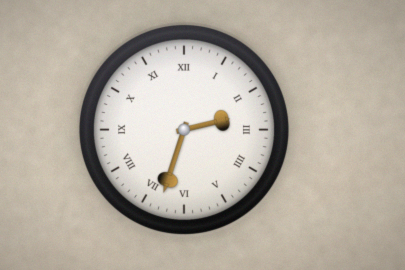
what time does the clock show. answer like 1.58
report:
2.33
